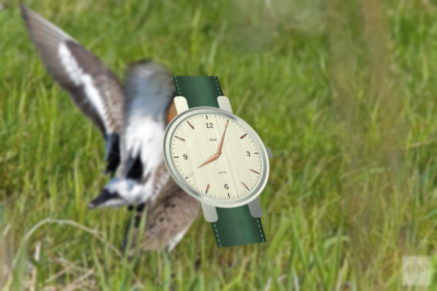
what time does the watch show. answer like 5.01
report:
8.05
